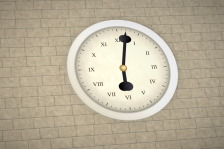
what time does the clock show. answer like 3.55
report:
6.02
